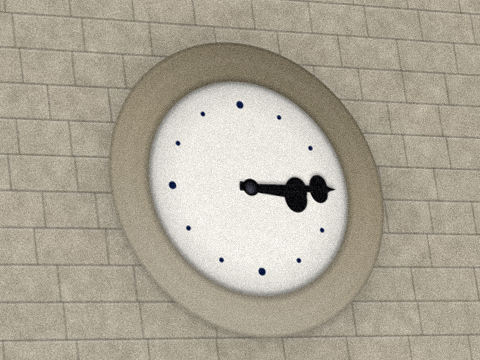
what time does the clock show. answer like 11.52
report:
3.15
